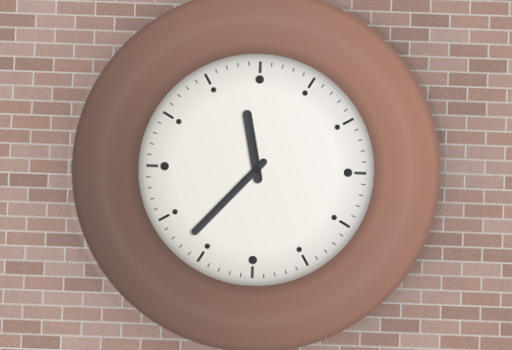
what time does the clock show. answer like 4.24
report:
11.37
